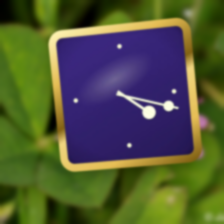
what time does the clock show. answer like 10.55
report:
4.18
